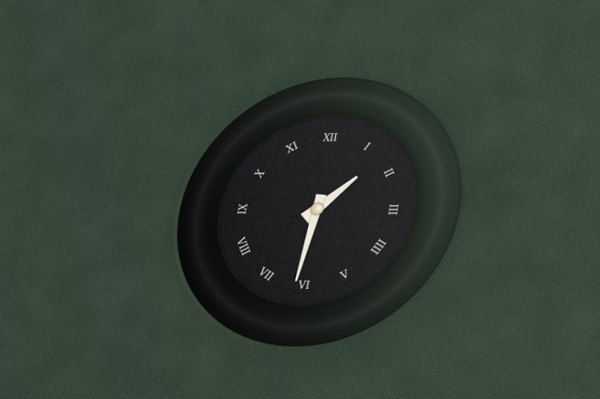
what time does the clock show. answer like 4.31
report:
1.31
